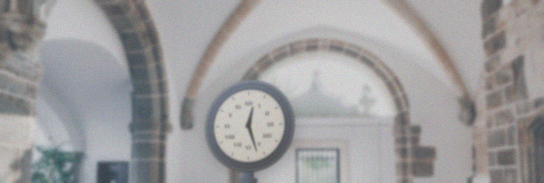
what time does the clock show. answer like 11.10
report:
12.27
